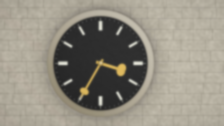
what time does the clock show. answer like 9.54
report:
3.35
